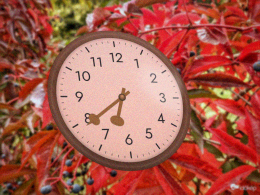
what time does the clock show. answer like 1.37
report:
6.39
